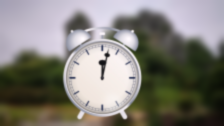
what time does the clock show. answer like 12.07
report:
12.02
